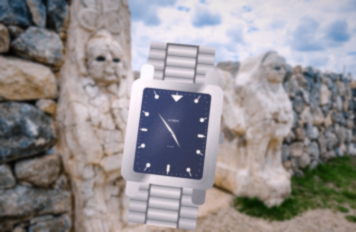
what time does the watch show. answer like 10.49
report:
4.53
